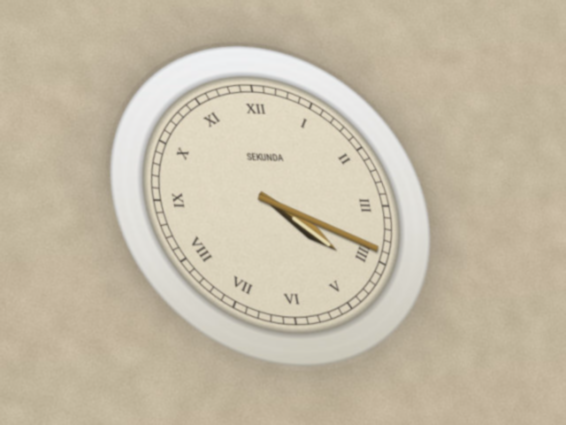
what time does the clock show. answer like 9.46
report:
4.19
